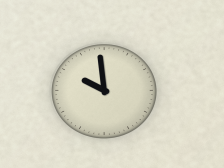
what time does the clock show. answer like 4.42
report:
9.59
